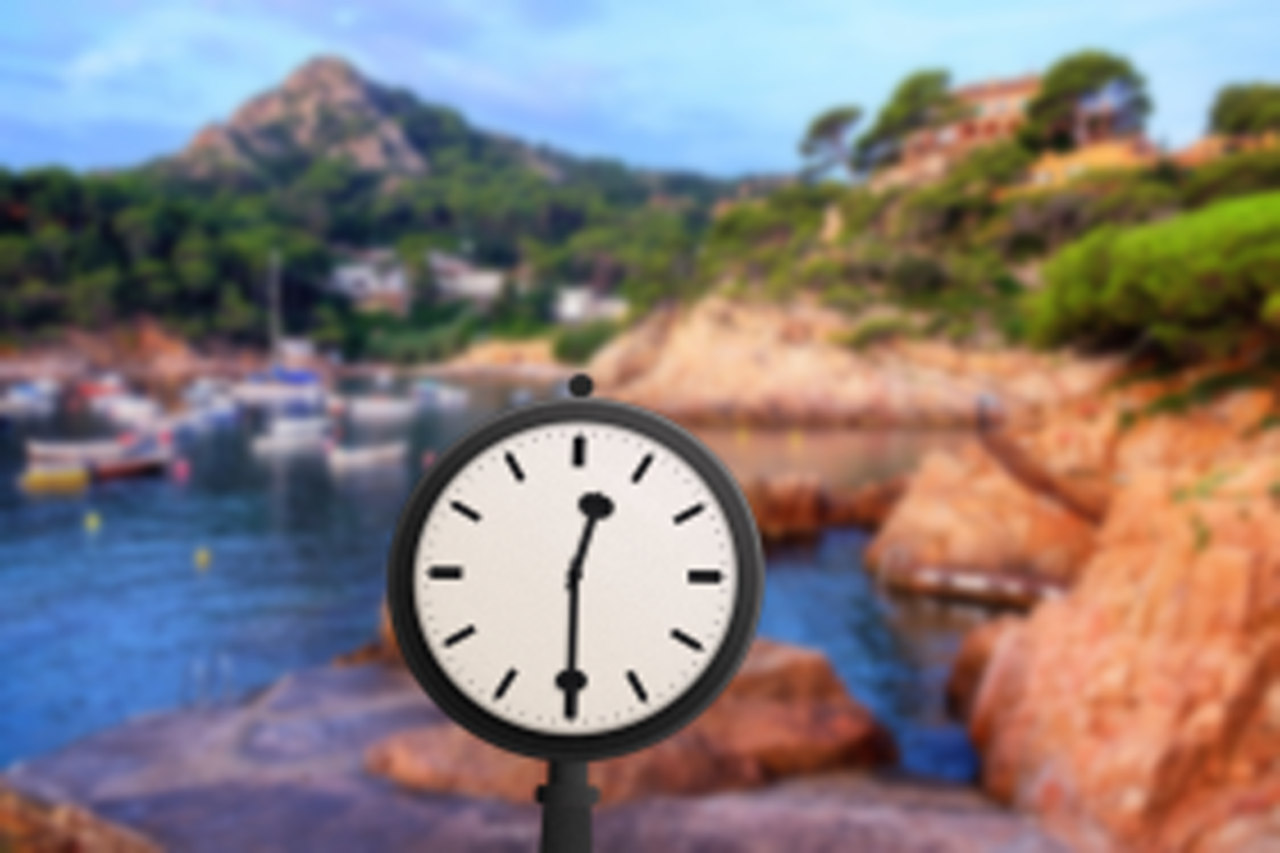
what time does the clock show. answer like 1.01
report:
12.30
